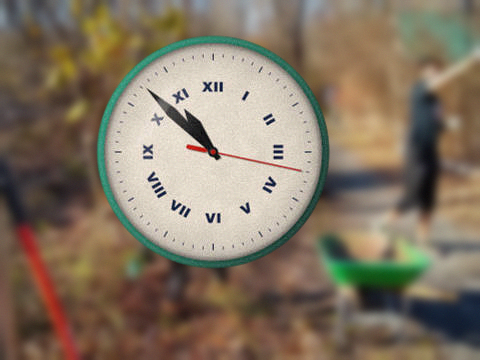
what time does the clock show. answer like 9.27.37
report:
10.52.17
